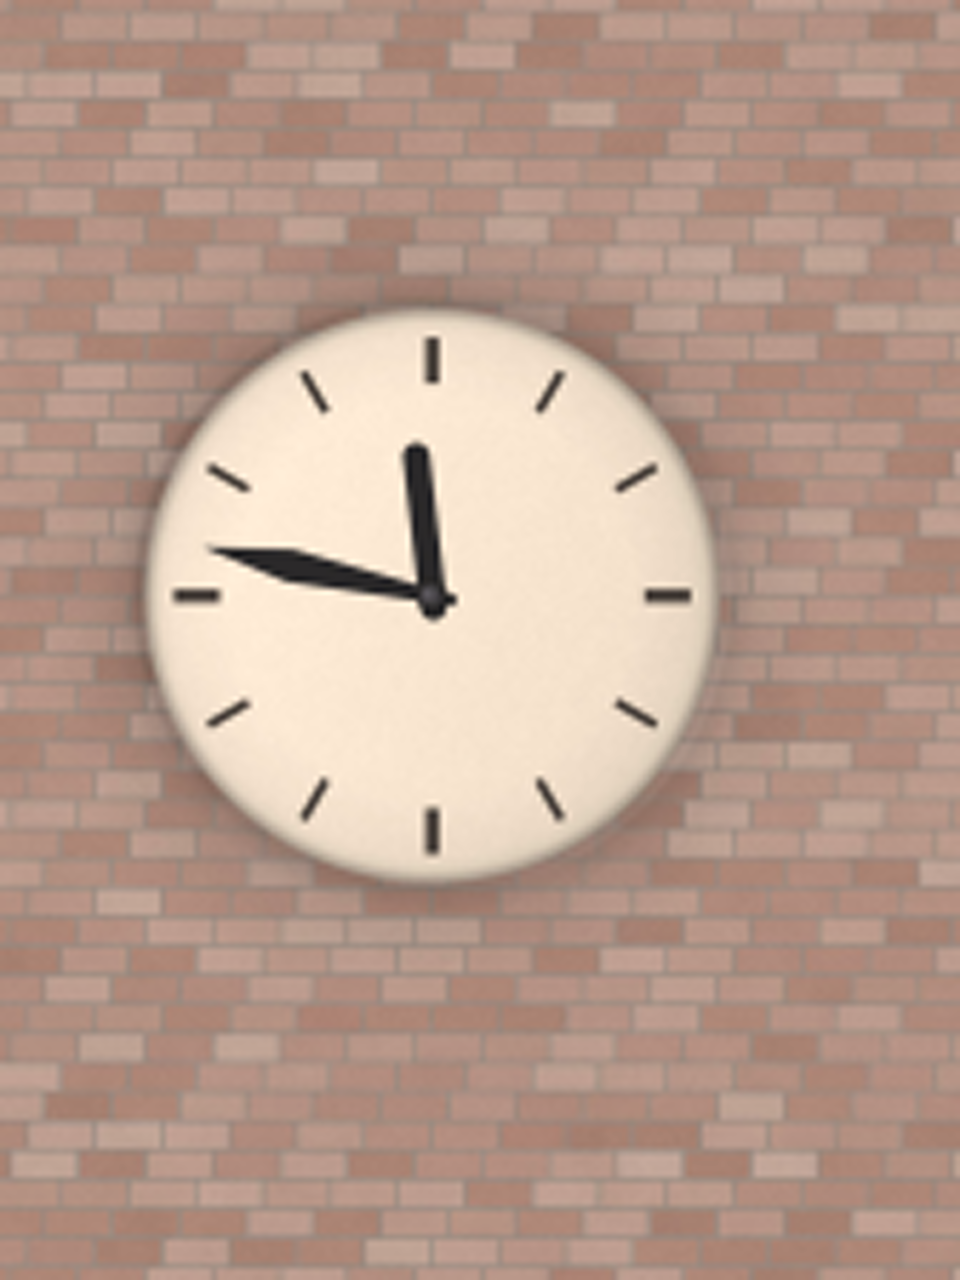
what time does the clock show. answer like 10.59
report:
11.47
